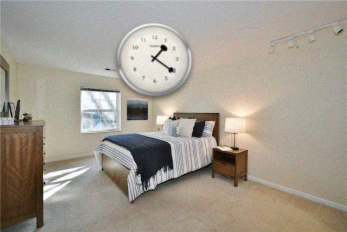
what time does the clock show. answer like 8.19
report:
1.21
